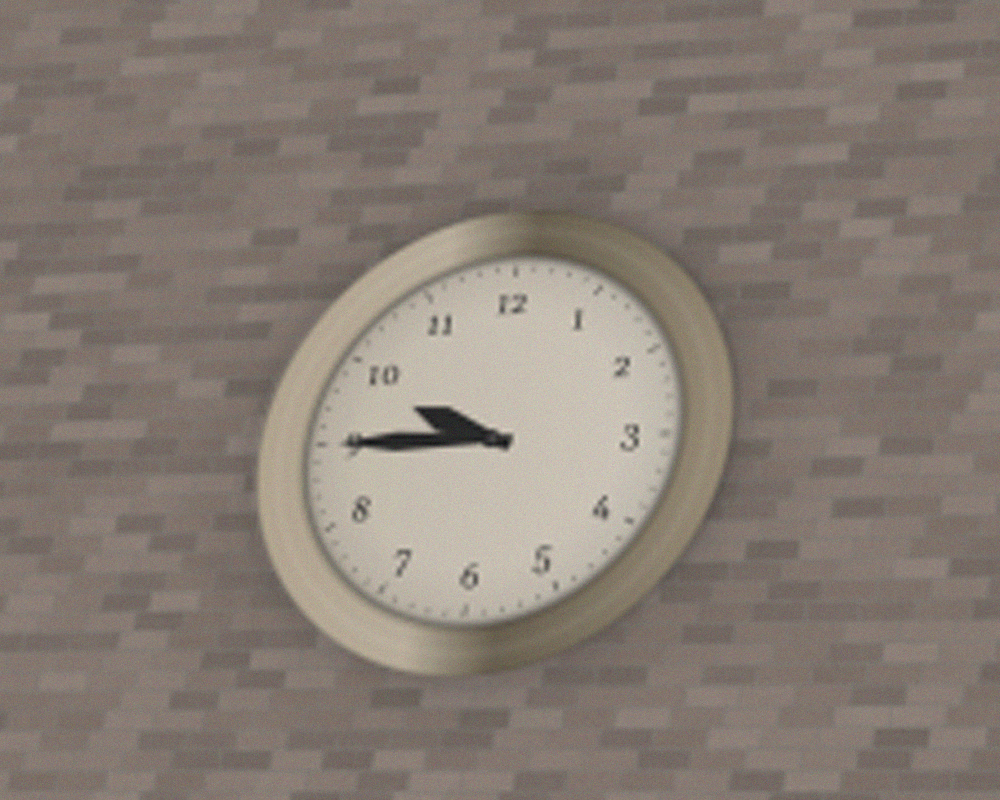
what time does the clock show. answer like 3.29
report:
9.45
